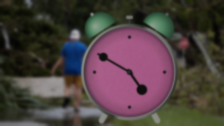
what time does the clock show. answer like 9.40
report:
4.50
